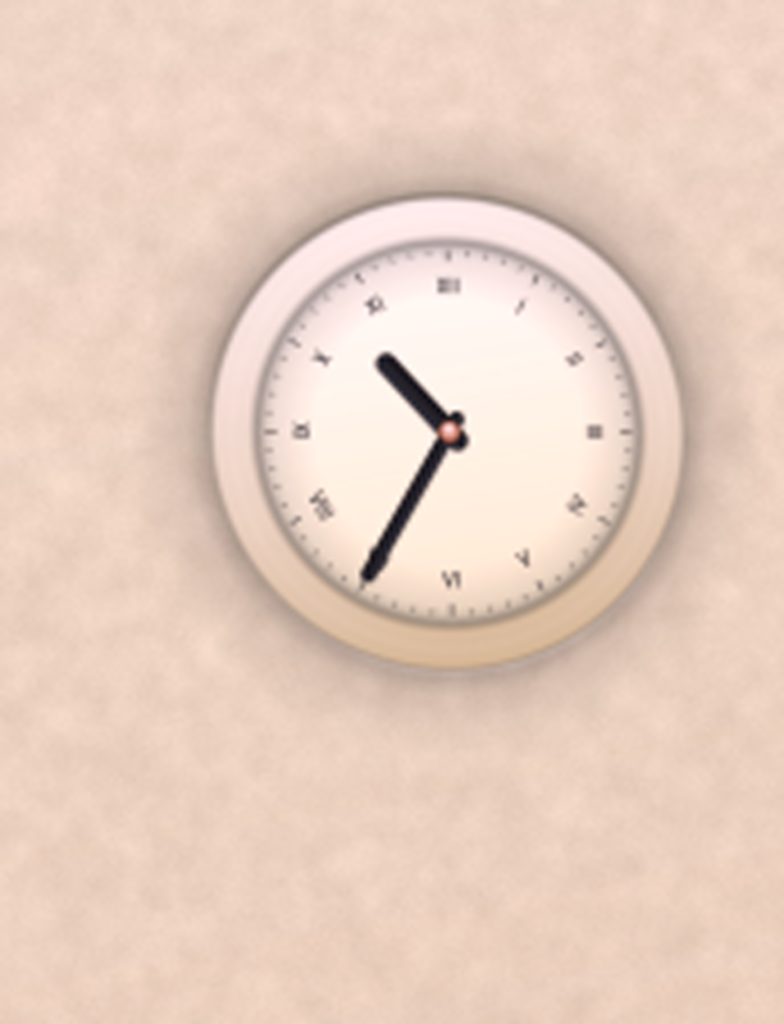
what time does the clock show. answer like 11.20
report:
10.35
